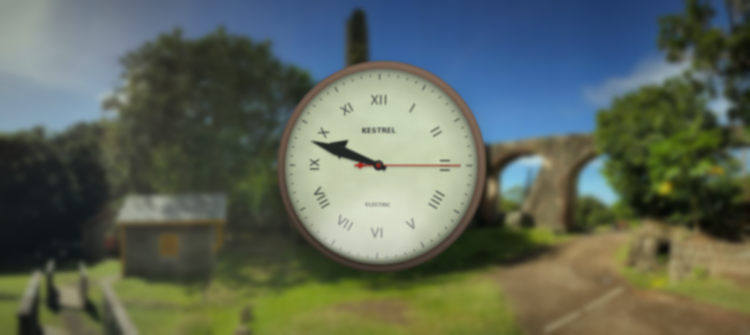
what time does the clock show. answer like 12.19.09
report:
9.48.15
